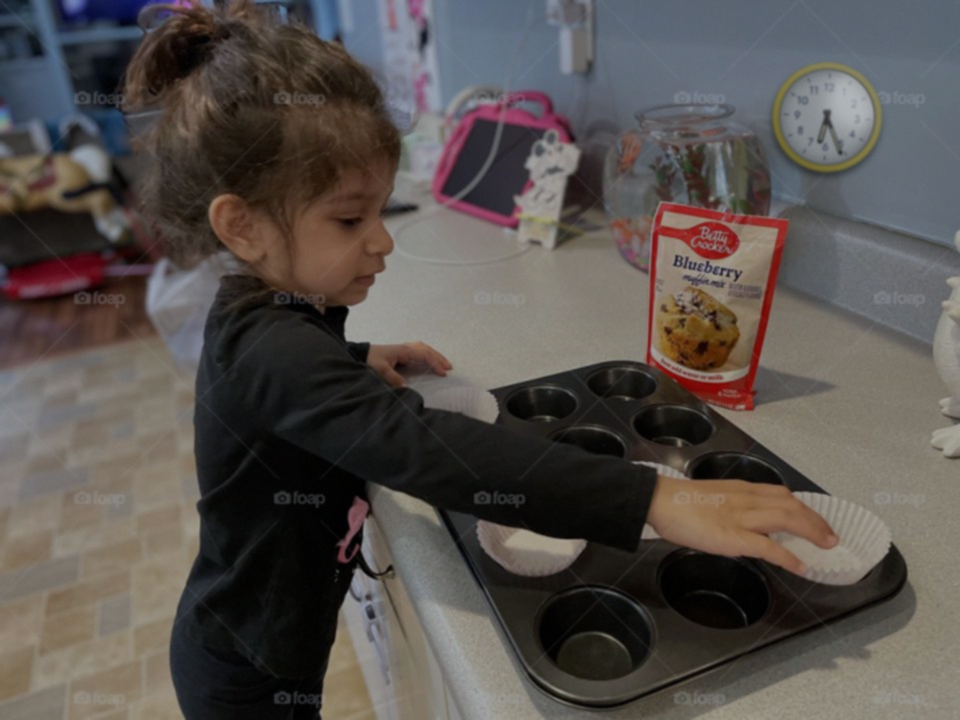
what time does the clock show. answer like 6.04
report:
6.26
